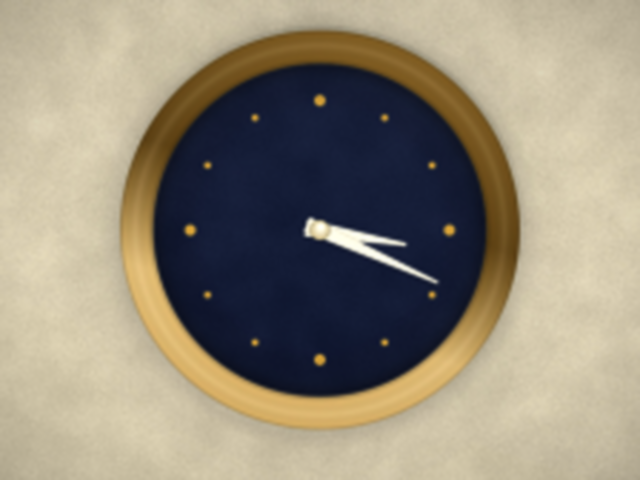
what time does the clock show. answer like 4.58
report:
3.19
